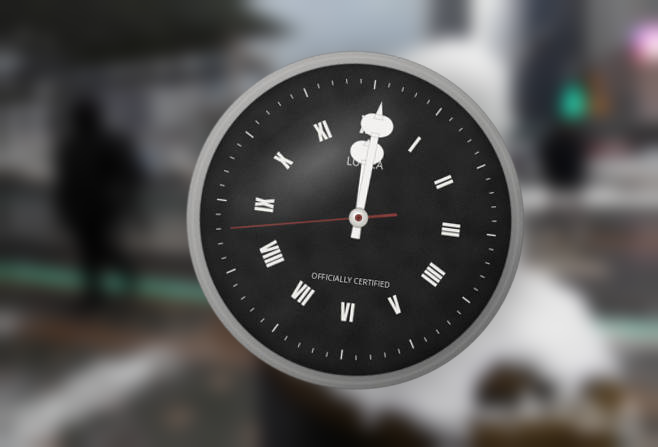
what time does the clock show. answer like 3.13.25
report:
12.00.43
